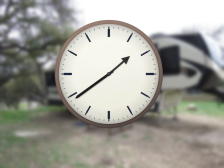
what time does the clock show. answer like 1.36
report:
1.39
